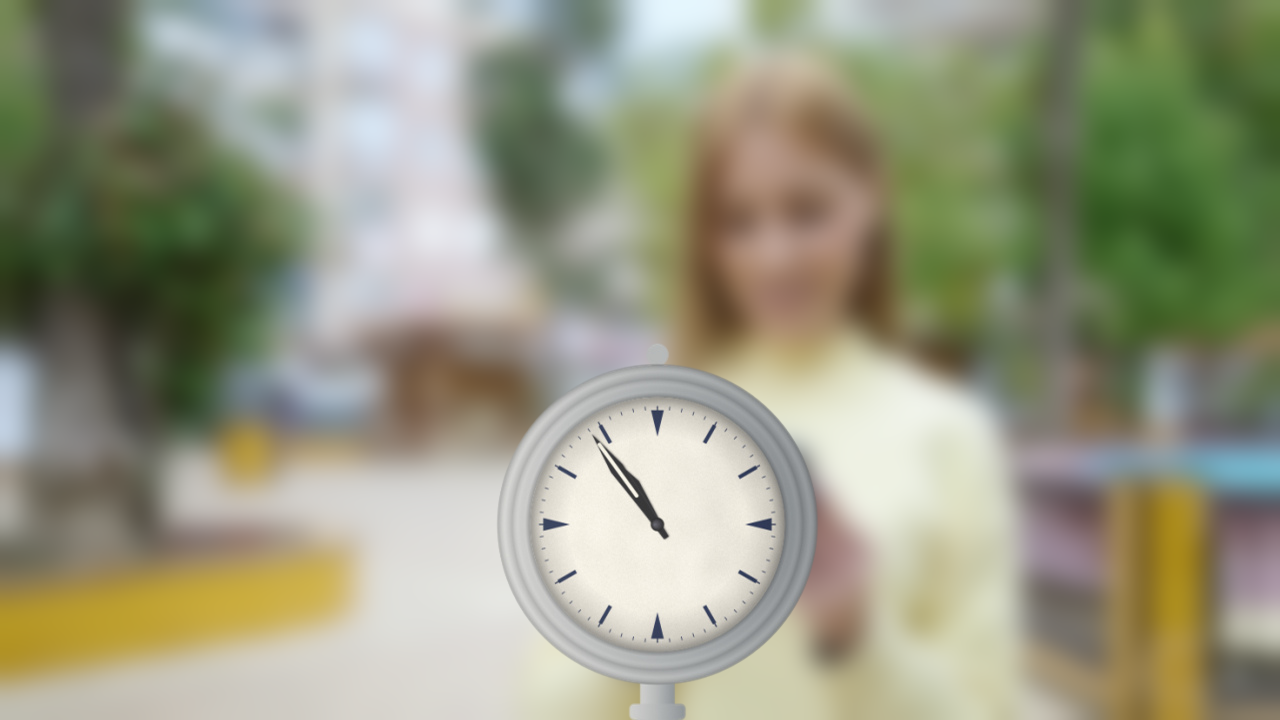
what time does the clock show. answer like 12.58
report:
10.54
